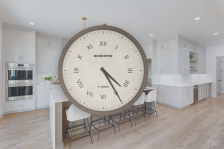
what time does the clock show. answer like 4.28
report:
4.25
